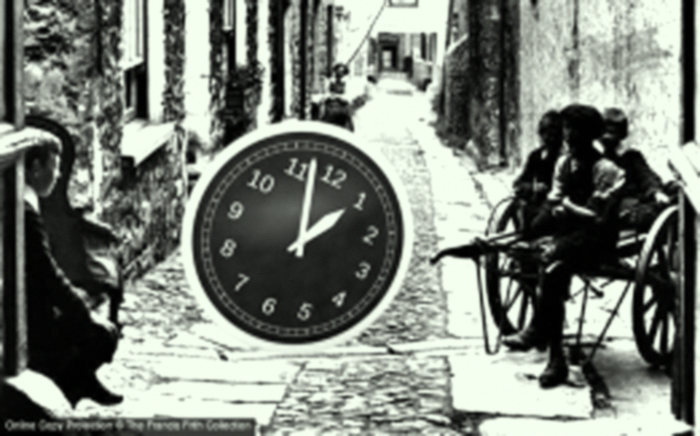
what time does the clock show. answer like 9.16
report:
12.57
